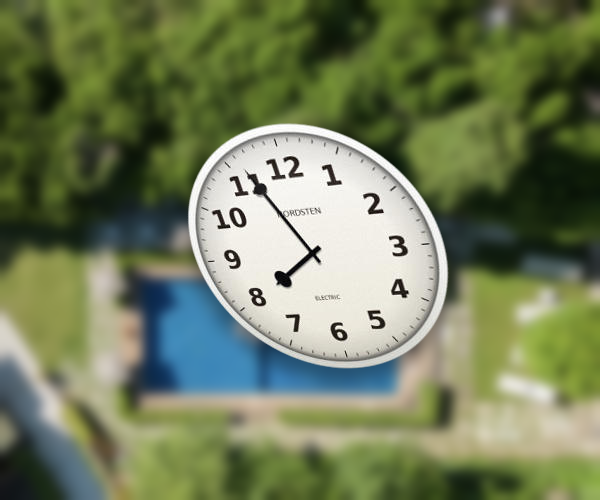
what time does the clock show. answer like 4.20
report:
7.56
